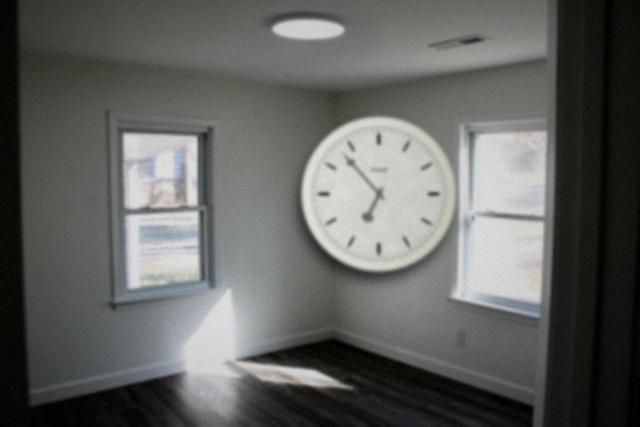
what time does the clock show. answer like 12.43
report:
6.53
